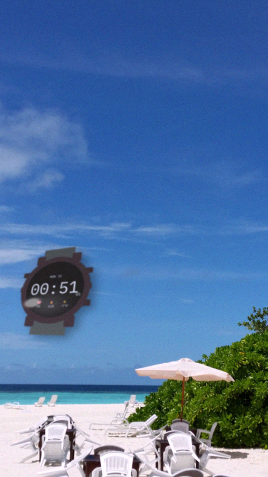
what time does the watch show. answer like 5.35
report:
0.51
